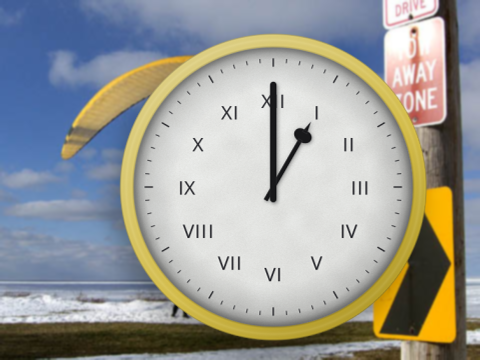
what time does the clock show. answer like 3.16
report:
1.00
